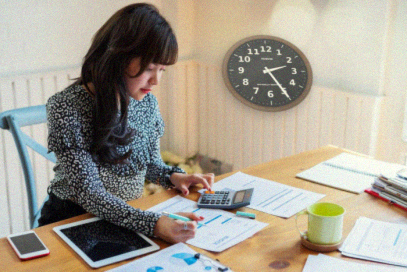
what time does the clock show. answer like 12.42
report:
2.25
